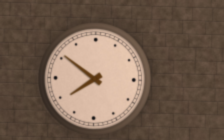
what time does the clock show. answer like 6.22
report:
7.51
